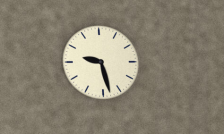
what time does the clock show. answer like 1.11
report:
9.28
